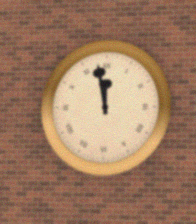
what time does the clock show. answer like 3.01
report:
11.58
